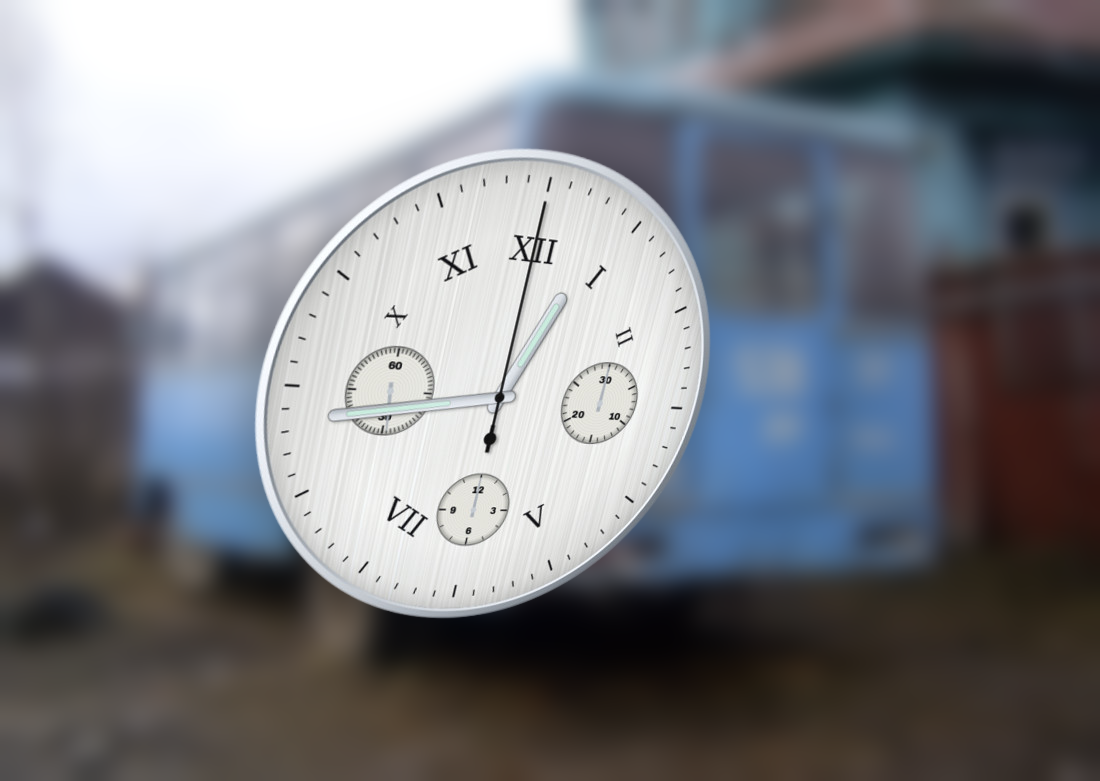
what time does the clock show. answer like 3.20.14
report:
12.43.29
